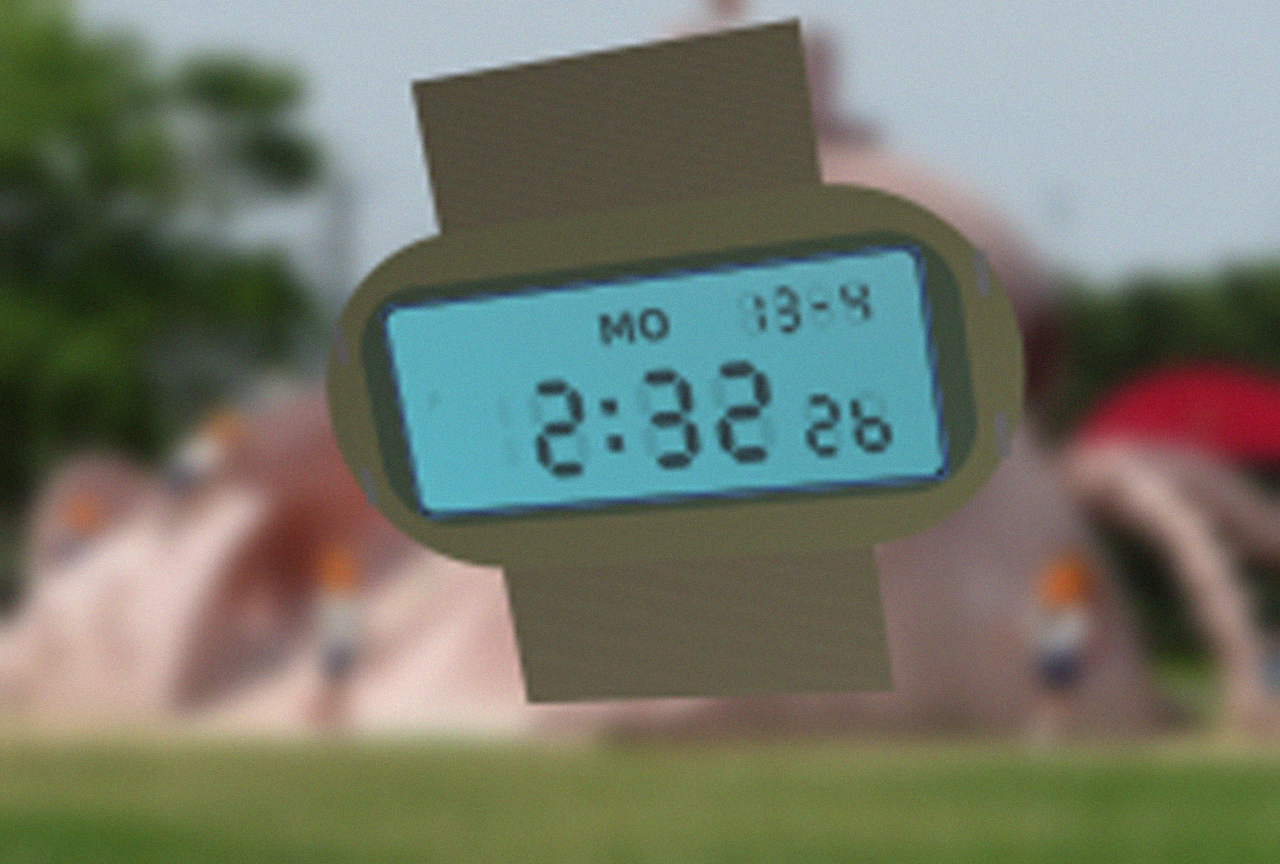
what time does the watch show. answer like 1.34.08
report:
2.32.26
